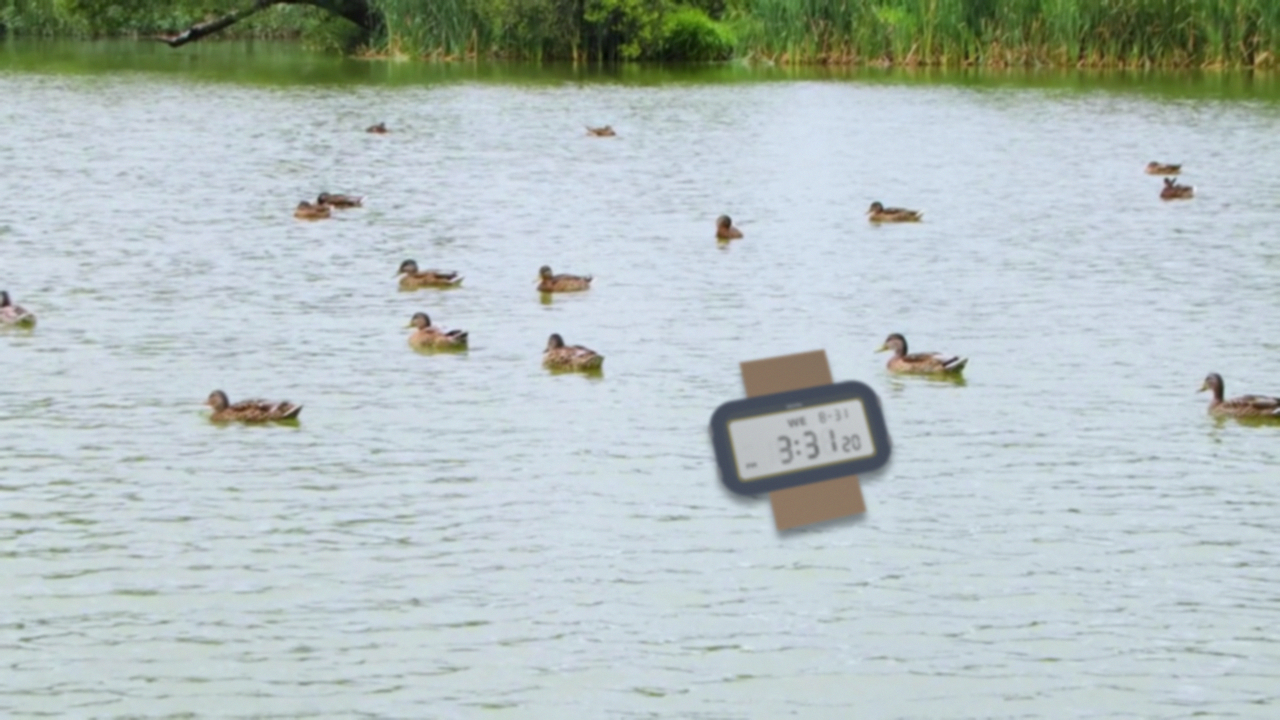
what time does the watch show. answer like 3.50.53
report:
3.31.20
